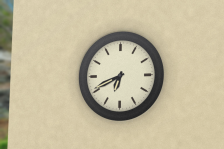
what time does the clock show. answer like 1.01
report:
6.41
